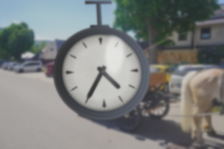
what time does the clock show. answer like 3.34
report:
4.35
